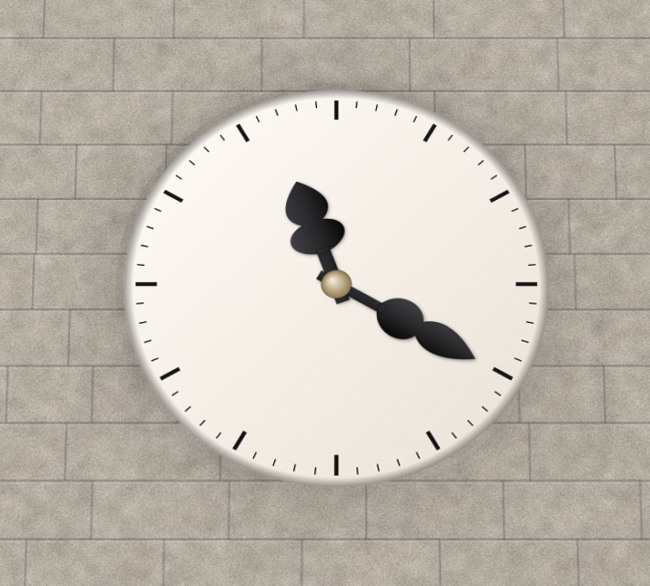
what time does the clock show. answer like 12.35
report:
11.20
